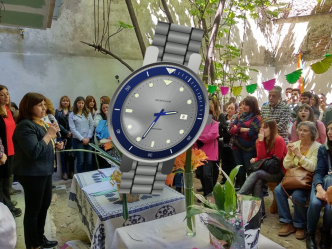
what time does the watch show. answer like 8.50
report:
2.34
